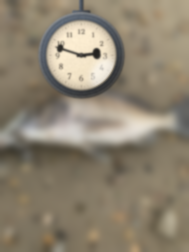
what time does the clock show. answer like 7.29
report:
2.48
